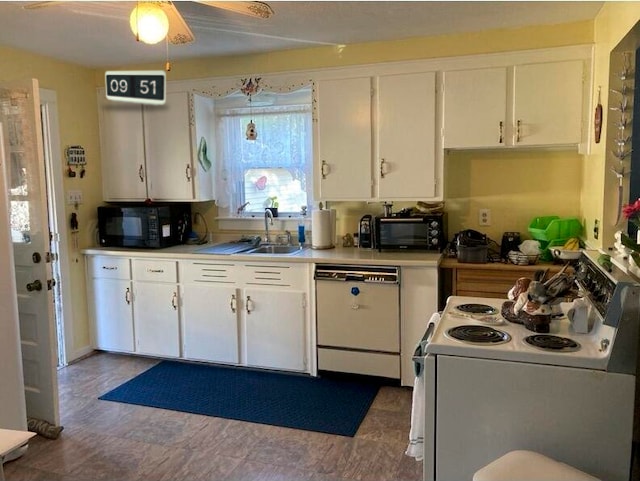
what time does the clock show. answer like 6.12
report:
9.51
